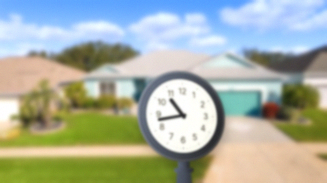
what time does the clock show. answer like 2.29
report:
10.43
